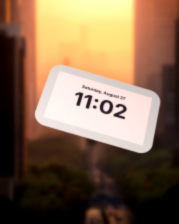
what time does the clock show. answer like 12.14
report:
11.02
